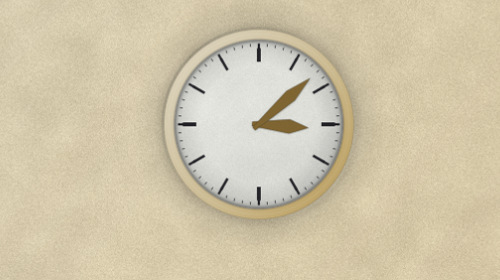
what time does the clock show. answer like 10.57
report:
3.08
